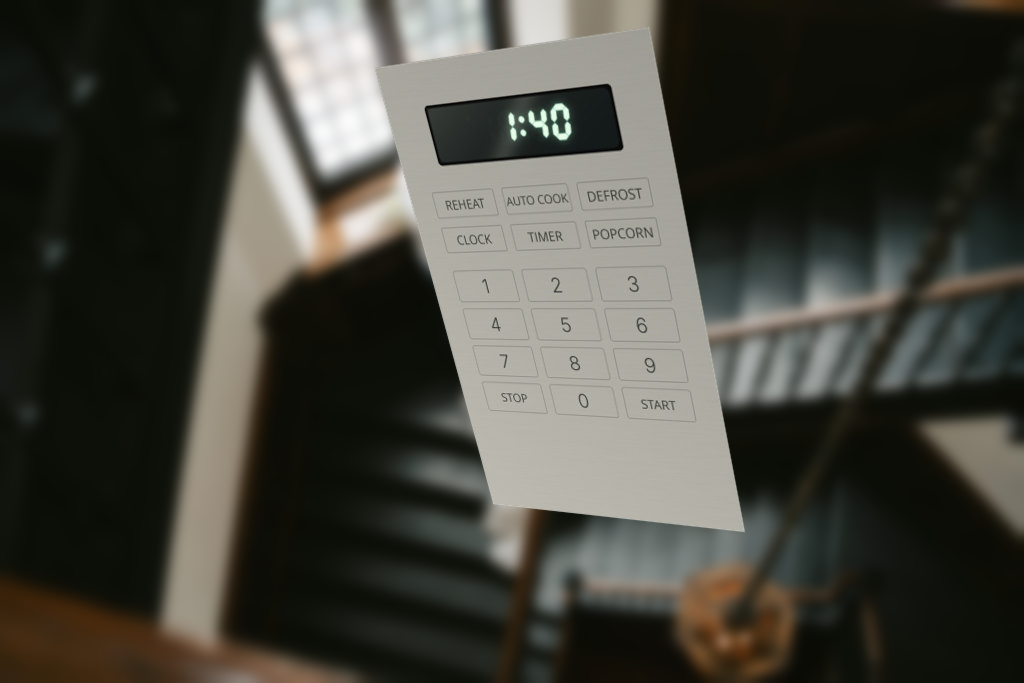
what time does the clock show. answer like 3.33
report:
1.40
